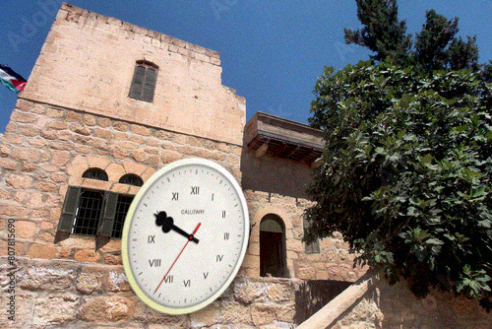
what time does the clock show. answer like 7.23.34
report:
9.49.36
